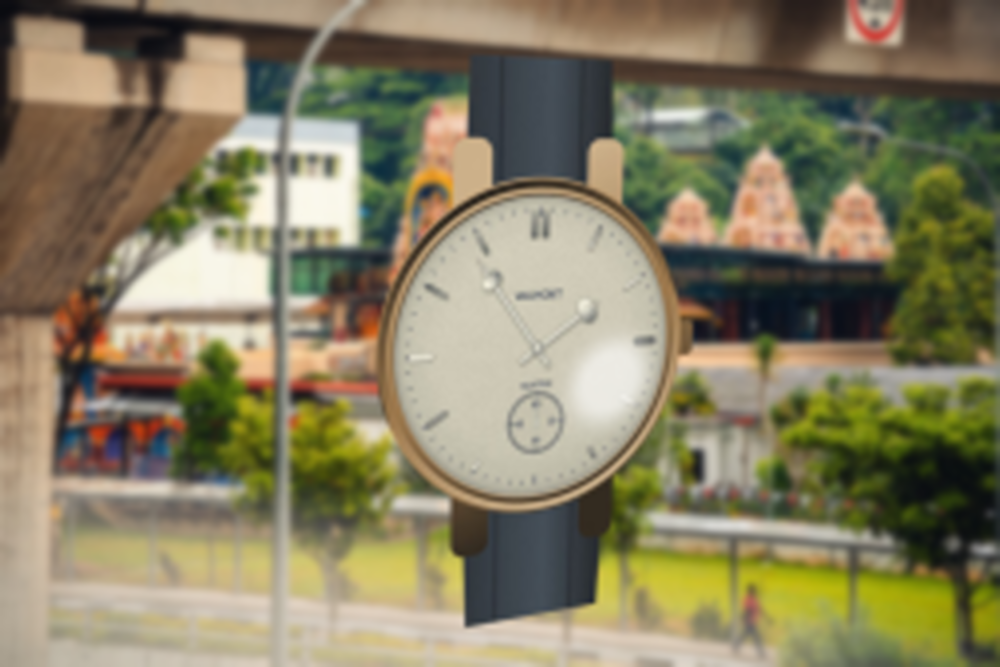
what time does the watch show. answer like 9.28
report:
1.54
